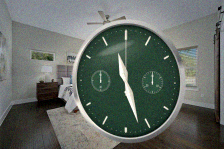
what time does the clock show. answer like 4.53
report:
11.27
